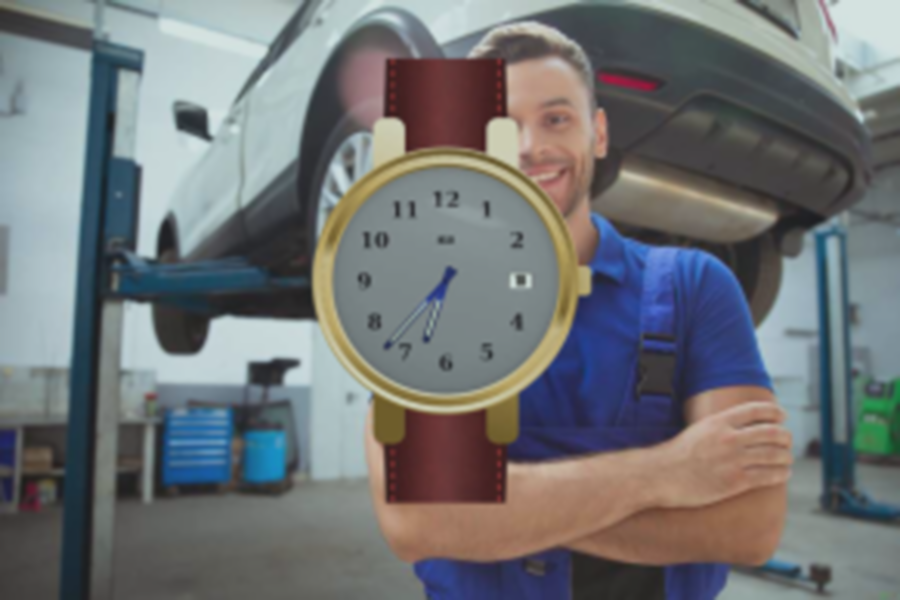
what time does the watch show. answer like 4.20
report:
6.37
